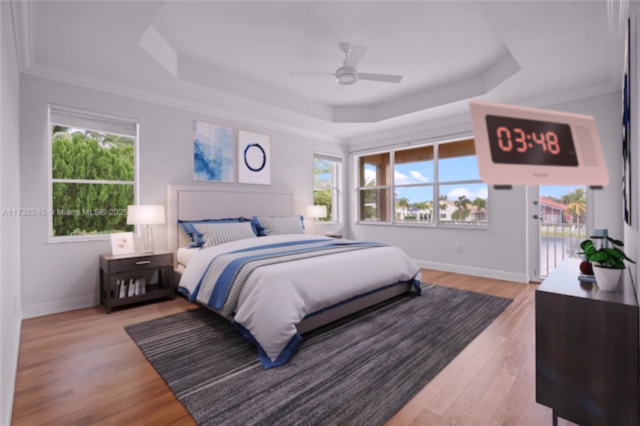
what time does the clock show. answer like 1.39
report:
3.48
